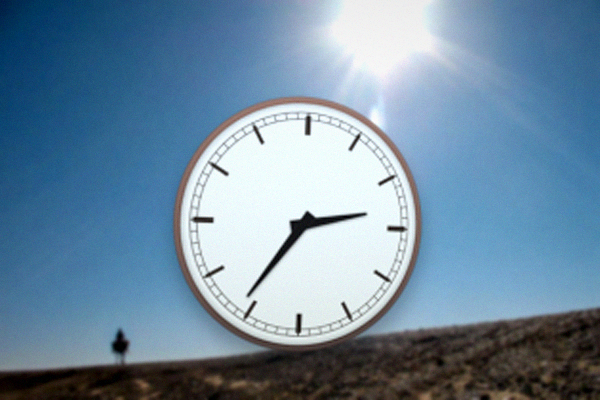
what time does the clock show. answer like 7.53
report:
2.36
